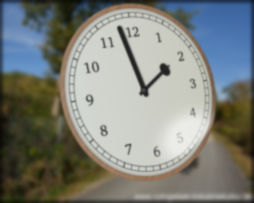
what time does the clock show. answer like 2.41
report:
1.58
